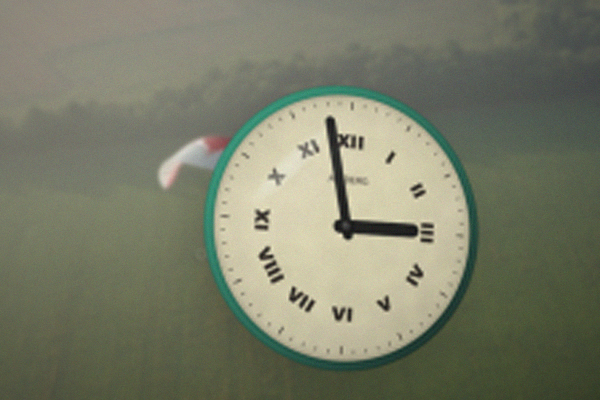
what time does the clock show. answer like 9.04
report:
2.58
